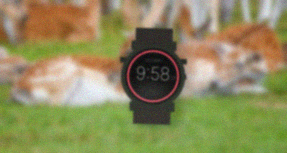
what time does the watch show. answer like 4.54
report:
9.58
